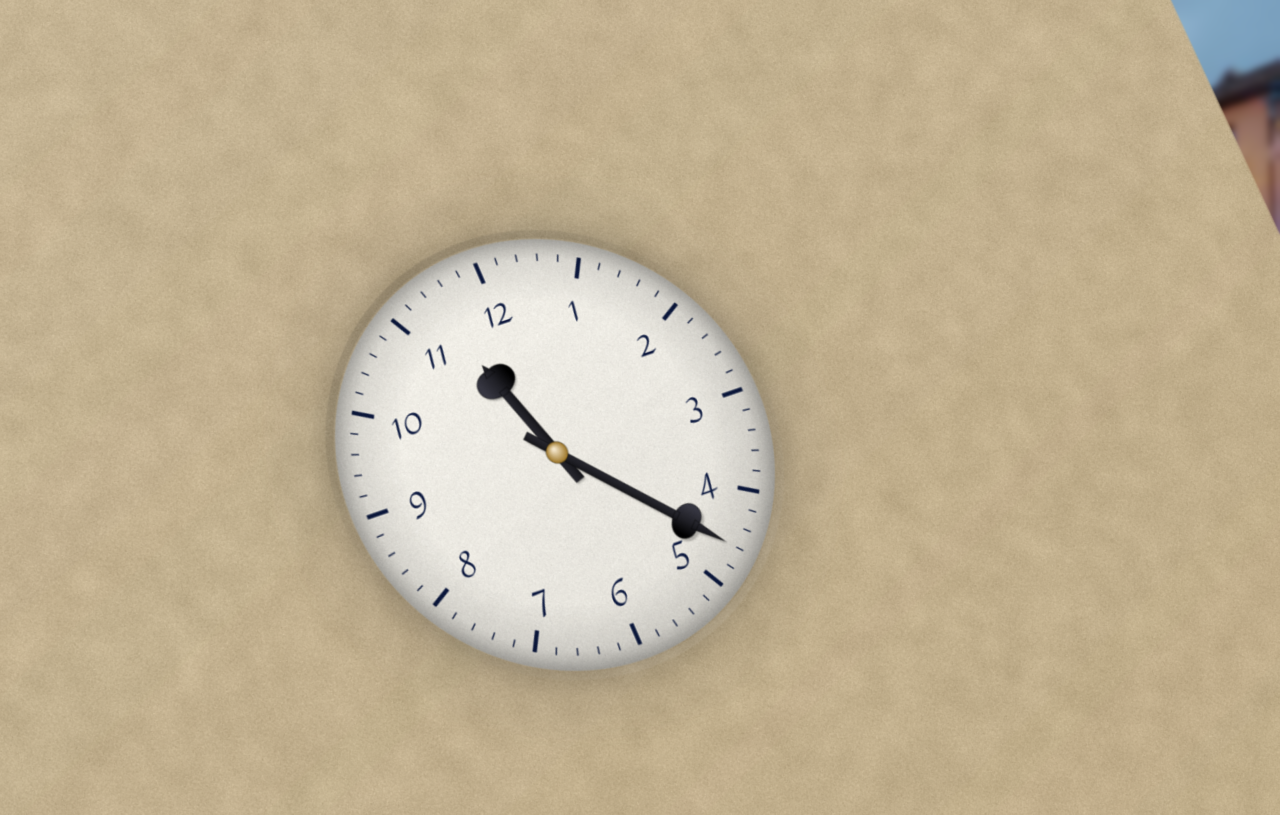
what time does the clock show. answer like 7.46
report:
11.23
